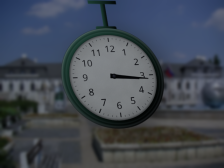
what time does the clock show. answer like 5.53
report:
3.16
